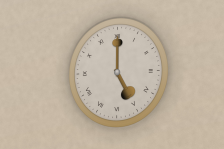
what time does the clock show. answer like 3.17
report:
5.00
